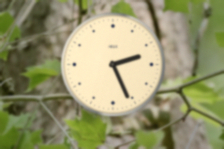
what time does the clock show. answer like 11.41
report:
2.26
